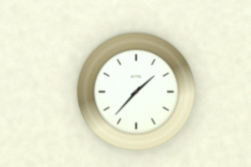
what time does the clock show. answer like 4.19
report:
1.37
